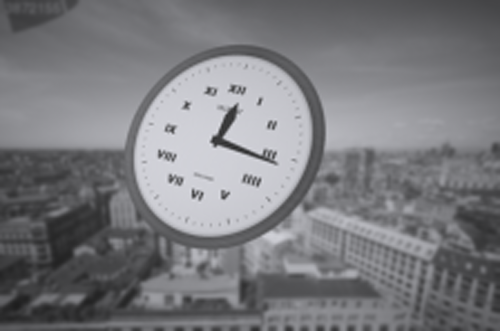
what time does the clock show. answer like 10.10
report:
12.16
